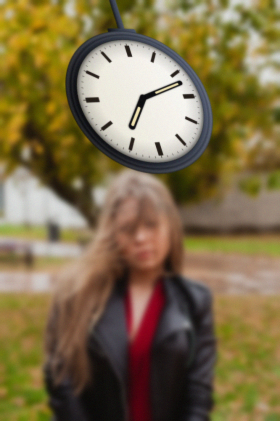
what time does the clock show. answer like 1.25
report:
7.12
